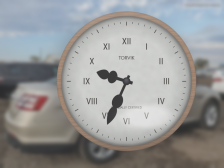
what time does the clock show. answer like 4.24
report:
9.34
